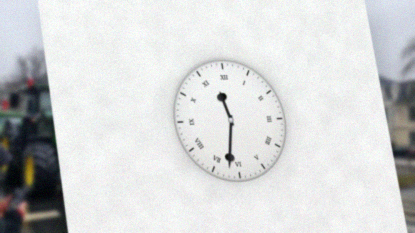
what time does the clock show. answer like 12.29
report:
11.32
